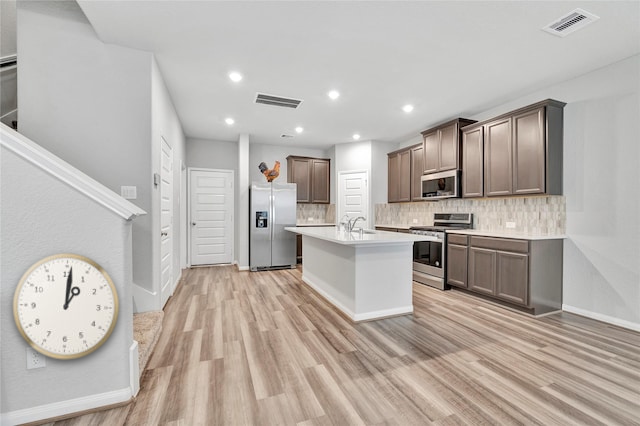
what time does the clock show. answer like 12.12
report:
1.01
